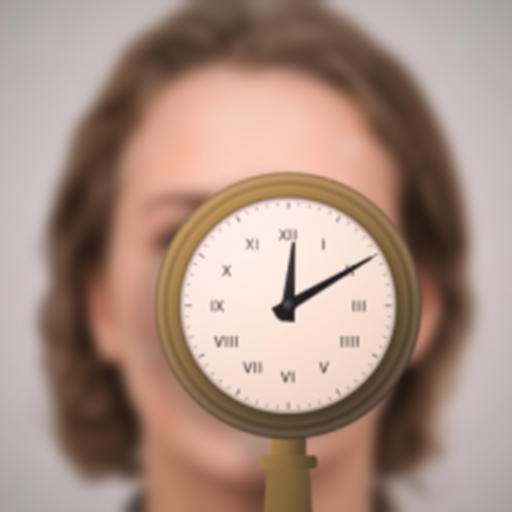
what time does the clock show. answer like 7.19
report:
12.10
